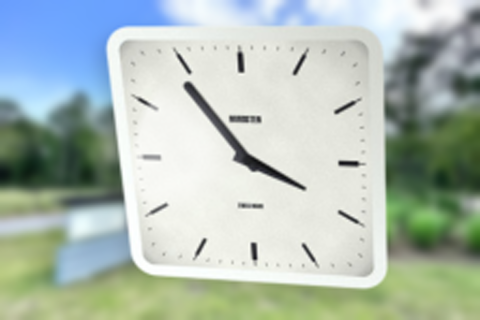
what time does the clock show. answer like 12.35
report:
3.54
